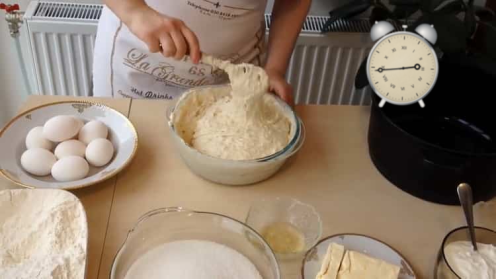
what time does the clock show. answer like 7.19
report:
2.44
